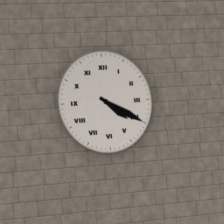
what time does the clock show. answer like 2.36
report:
4.20
